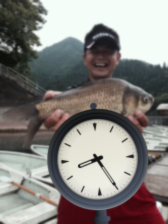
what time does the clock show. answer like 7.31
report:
8.25
